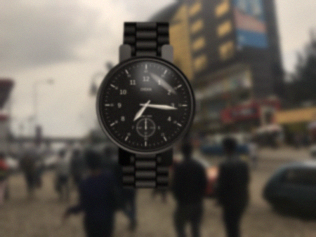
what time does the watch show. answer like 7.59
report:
7.16
